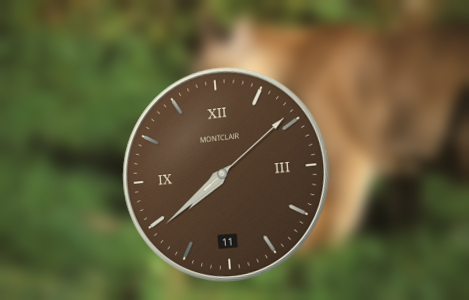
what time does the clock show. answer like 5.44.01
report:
7.39.09
